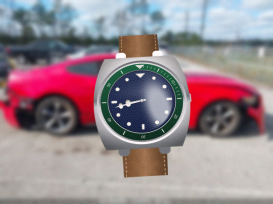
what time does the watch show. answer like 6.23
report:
8.43
